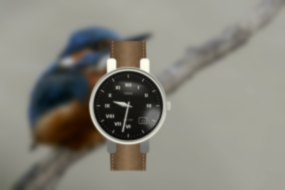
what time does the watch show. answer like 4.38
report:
9.32
